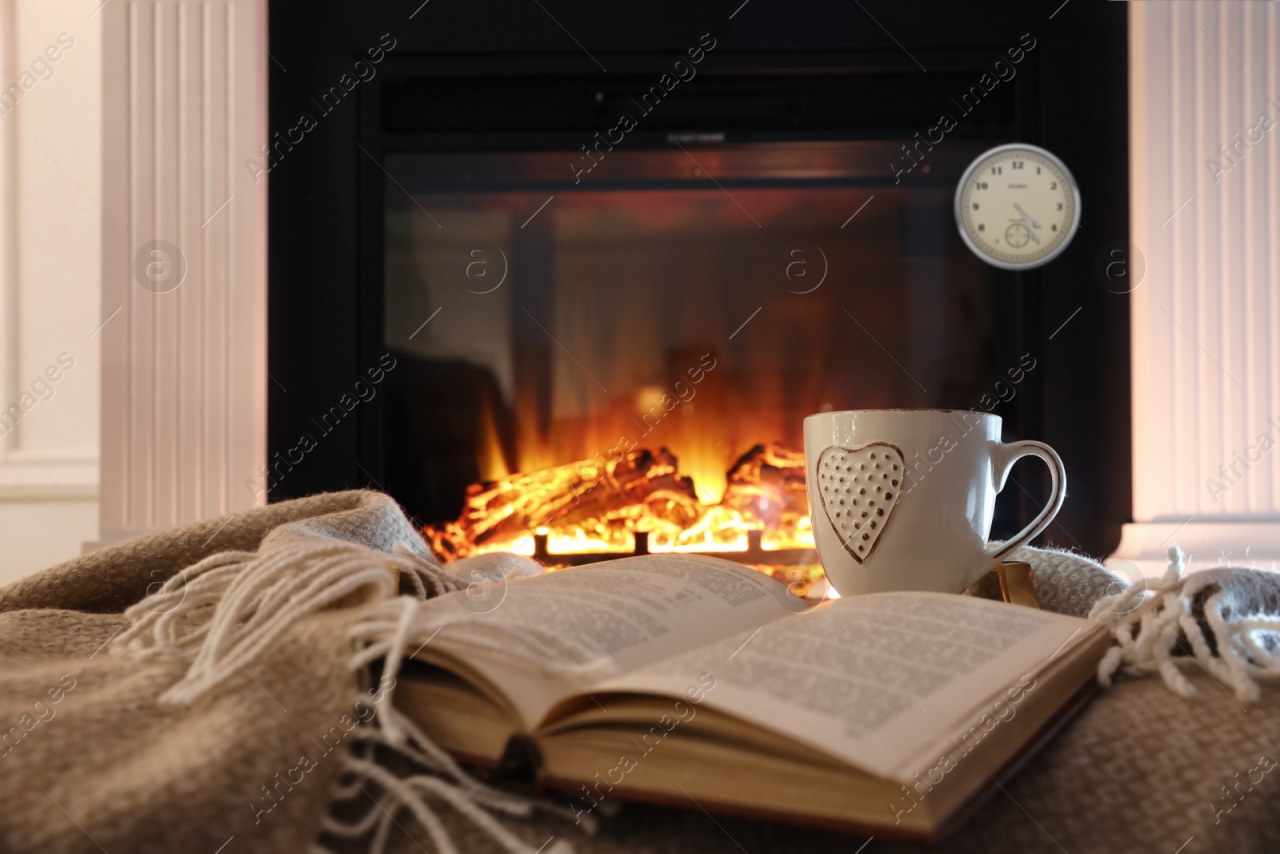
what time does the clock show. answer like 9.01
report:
4.25
